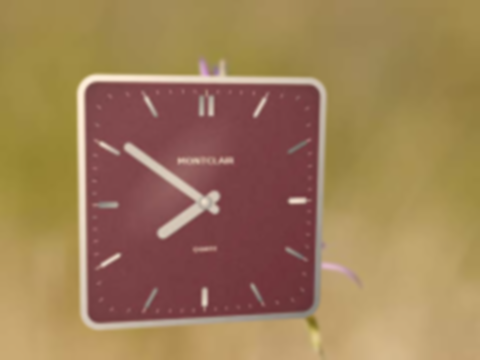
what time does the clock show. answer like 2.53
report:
7.51
